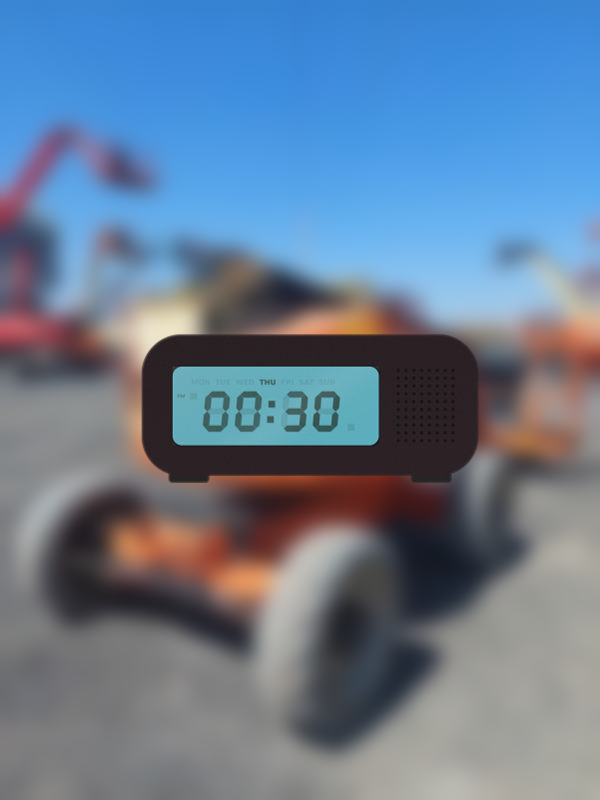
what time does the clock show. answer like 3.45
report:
0.30
